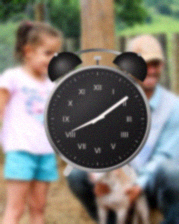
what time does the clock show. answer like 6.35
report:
8.09
